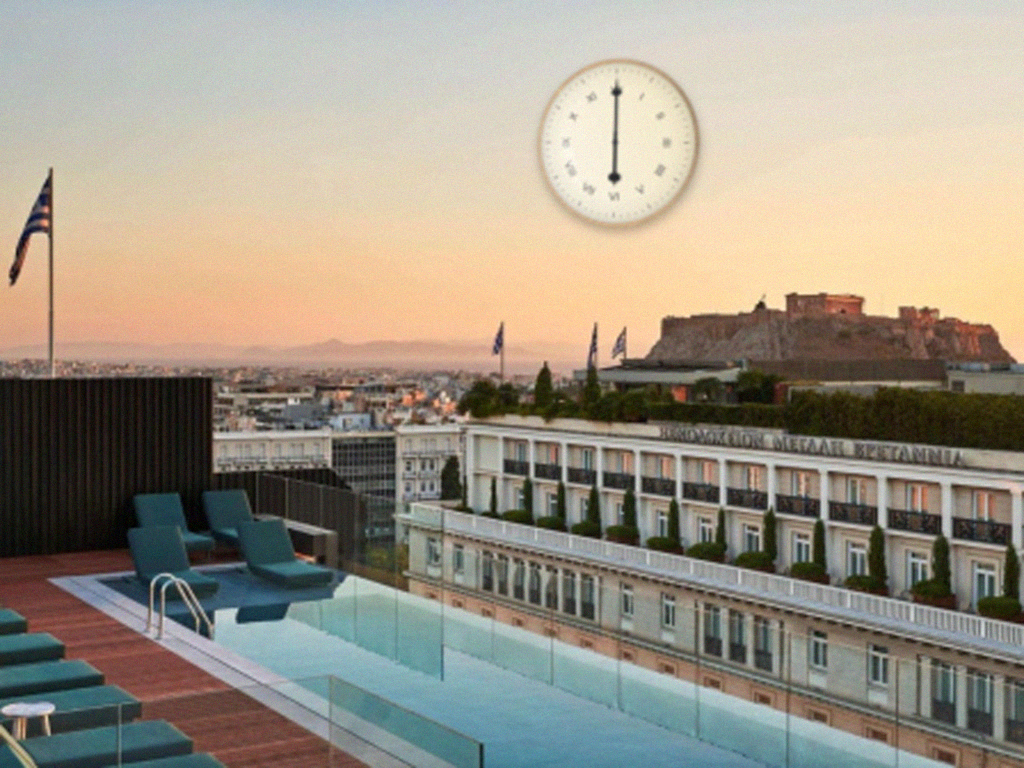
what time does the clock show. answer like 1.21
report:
6.00
